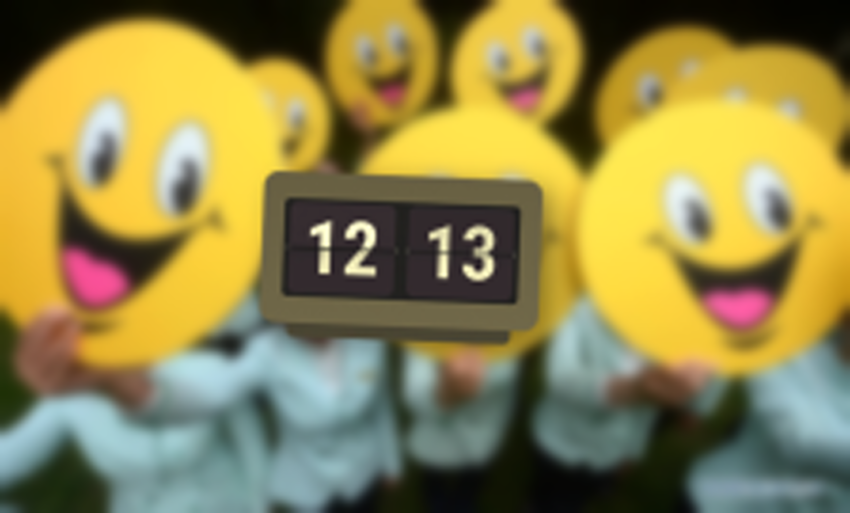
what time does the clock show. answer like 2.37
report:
12.13
